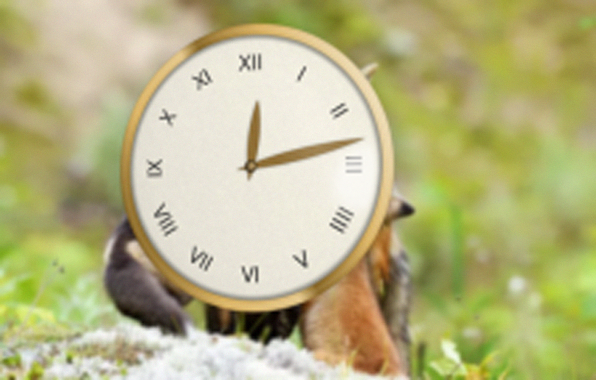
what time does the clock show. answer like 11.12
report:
12.13
